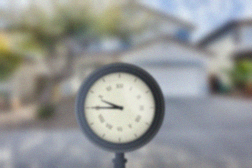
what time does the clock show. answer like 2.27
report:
9.45
